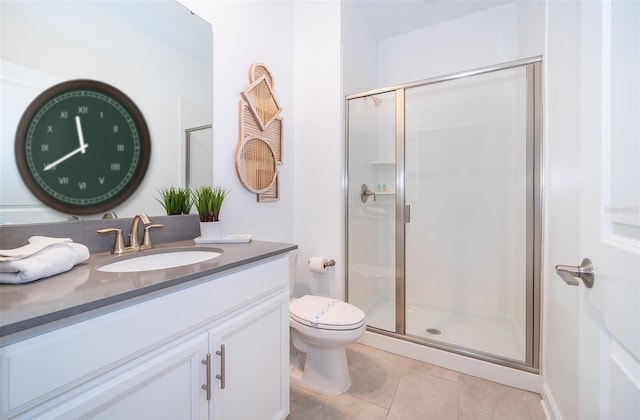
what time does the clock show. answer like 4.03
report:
11.40
